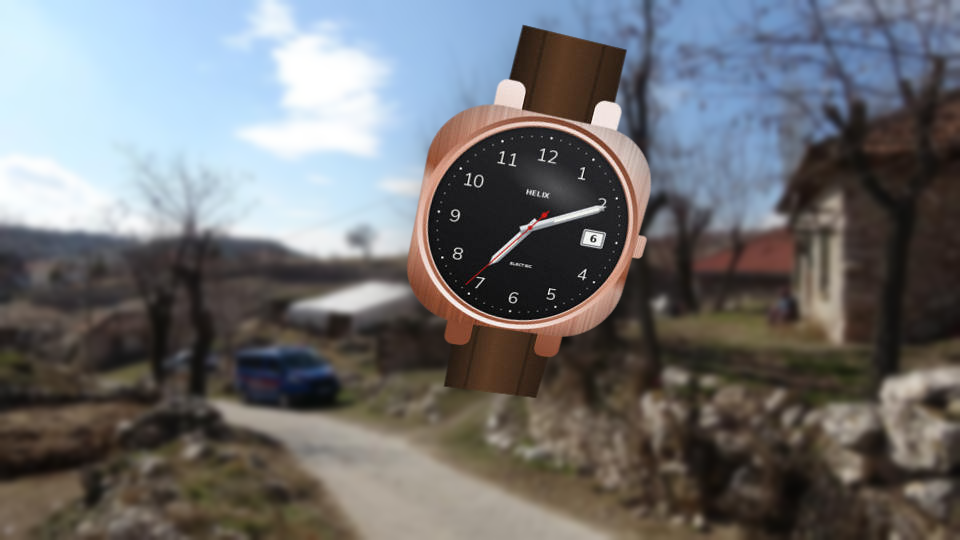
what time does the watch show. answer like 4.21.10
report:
7.10.36
